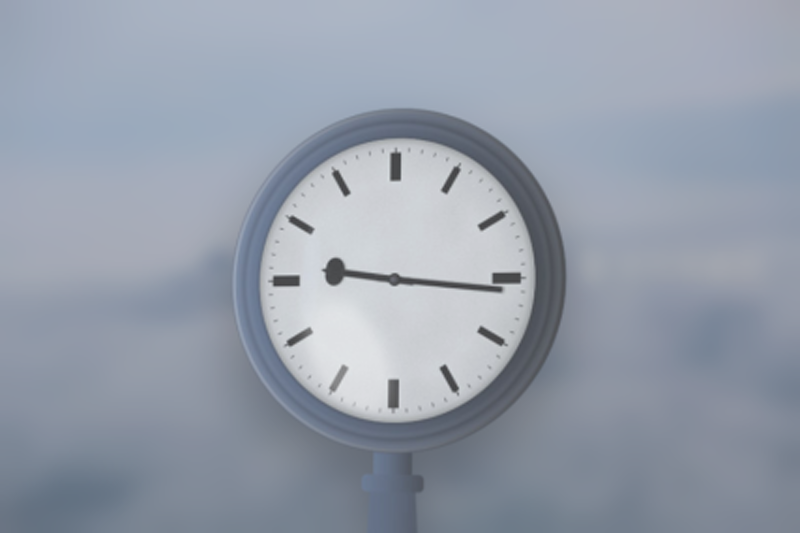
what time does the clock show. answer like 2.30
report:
9.16
